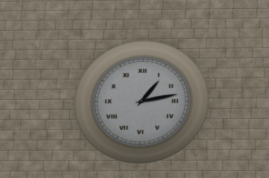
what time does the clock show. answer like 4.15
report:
1.13
